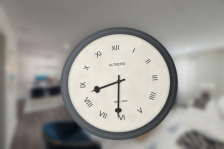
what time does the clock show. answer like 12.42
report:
8.31
